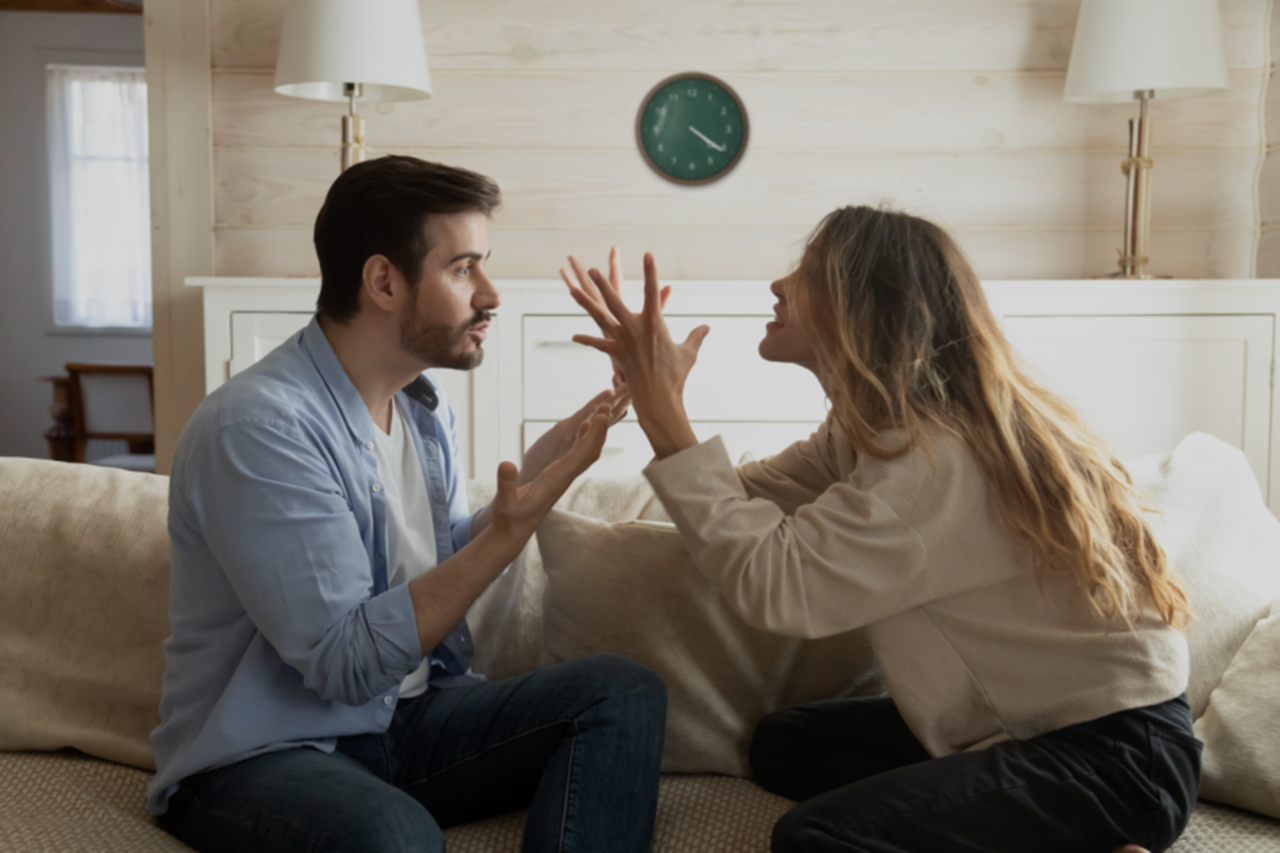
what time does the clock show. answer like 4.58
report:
4.21
